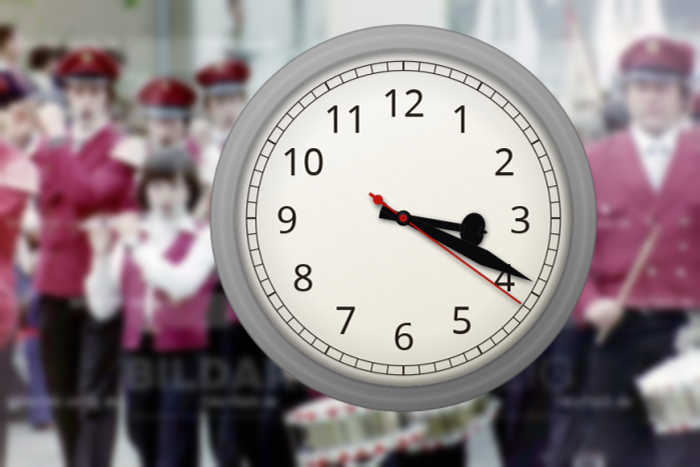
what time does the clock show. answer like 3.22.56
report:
3.19.21
